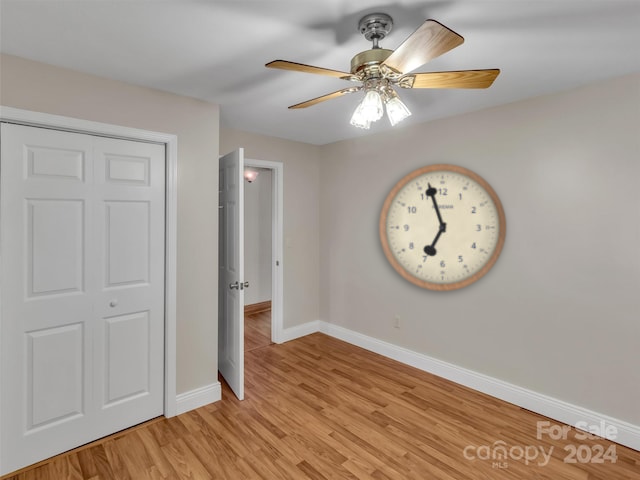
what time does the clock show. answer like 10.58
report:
6.57
